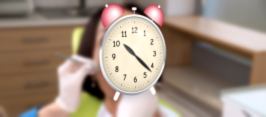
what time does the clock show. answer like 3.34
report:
10.22
